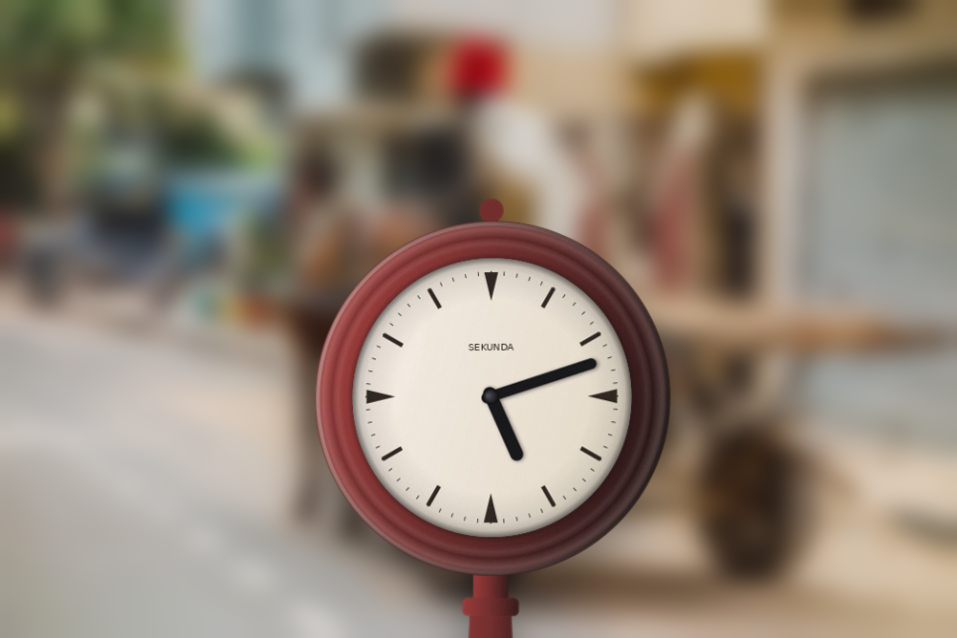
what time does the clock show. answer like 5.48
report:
5.12
